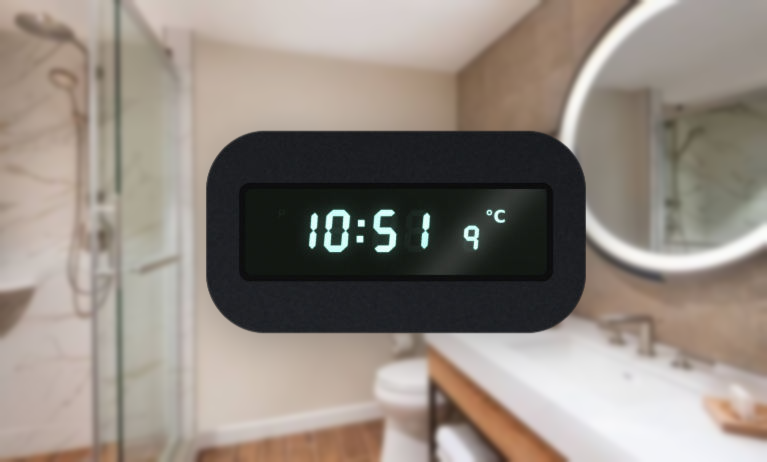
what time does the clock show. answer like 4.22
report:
10.51
